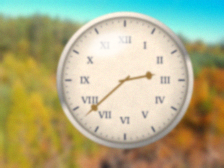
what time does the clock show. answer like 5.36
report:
2.38
